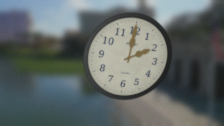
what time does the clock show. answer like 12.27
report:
2.00
